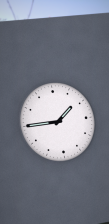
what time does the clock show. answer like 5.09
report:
1.45
